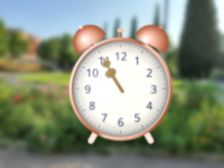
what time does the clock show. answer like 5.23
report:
10.55
